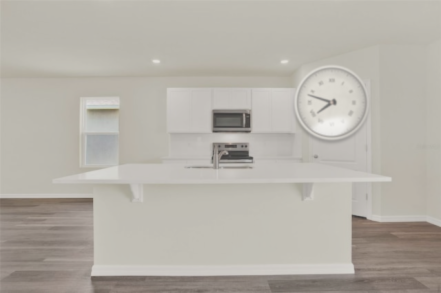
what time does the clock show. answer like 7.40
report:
7.48
